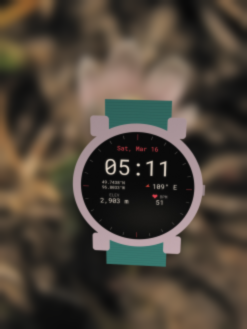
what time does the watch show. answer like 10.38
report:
5.11
